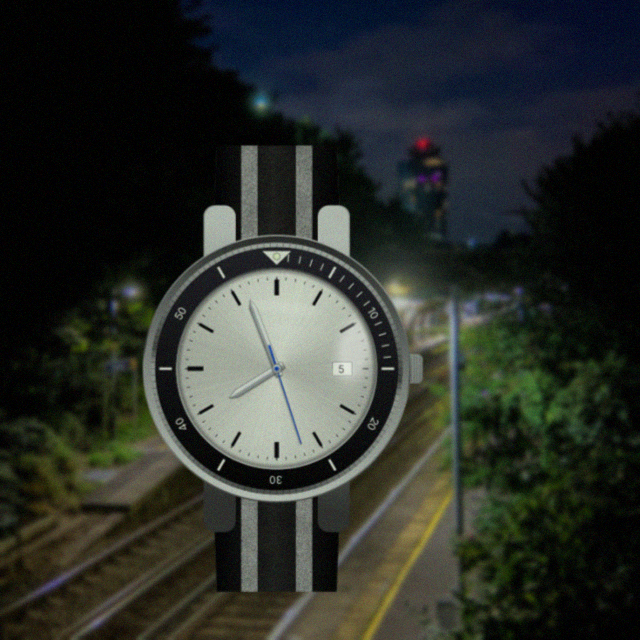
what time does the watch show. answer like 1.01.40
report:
7.56.27
